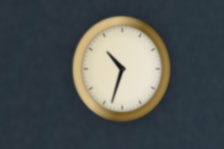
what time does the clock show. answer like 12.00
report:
10.33
